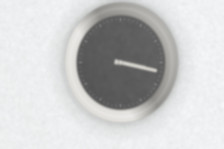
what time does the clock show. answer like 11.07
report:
3.17
